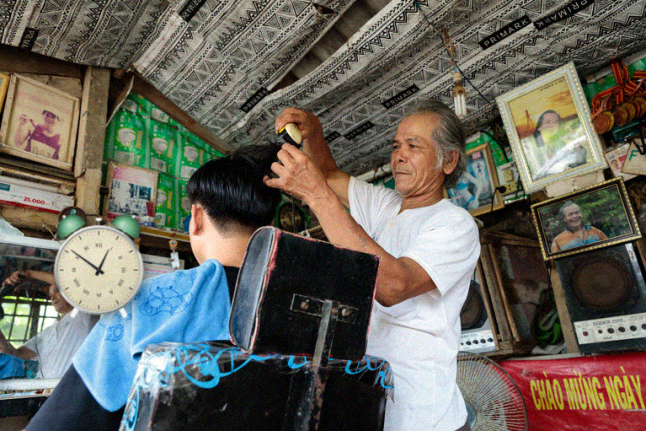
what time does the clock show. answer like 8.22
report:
12.51
